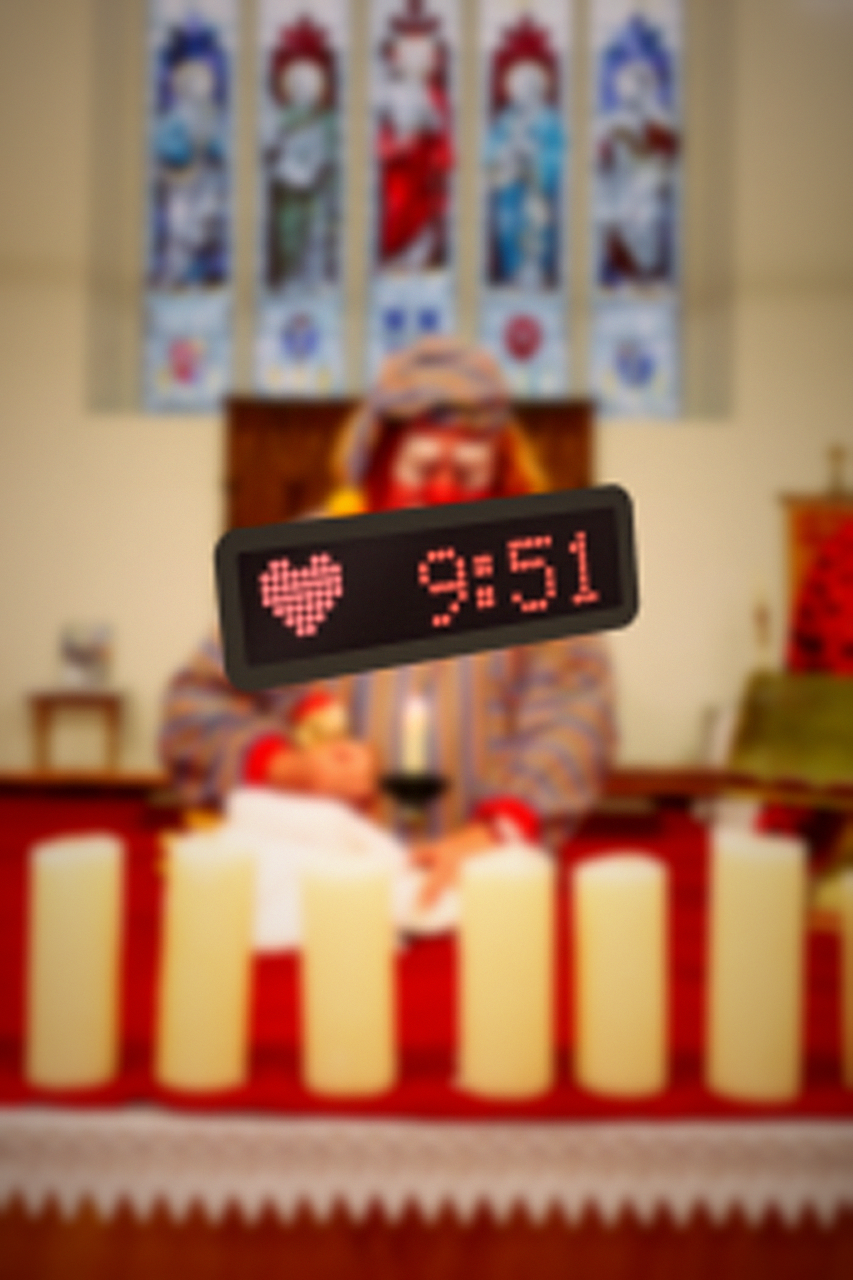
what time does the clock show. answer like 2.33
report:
9.51
